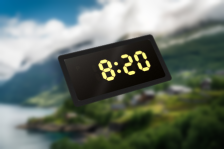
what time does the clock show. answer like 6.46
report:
8.20
